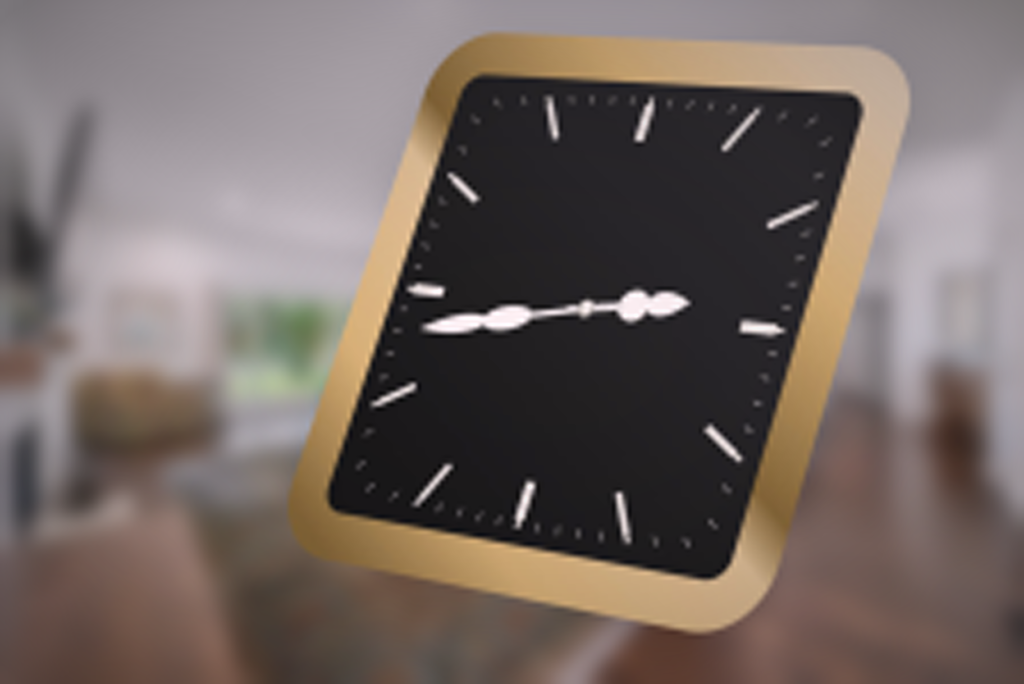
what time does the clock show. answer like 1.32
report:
2.43
